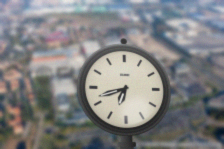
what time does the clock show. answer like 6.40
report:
6.42
